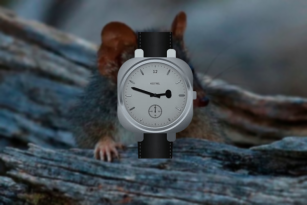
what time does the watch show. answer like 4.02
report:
2.48
